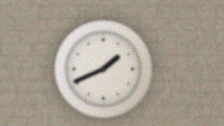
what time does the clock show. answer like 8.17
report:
1.41
